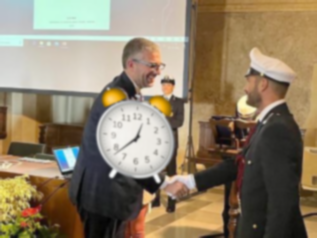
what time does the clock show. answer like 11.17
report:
12.38
